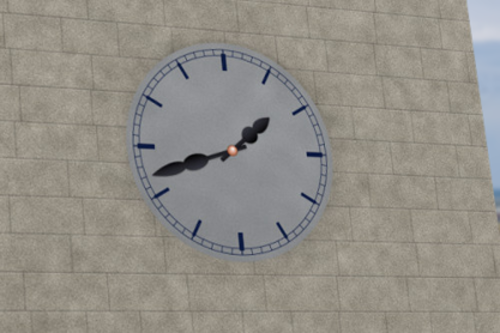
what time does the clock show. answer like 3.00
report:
1.42
